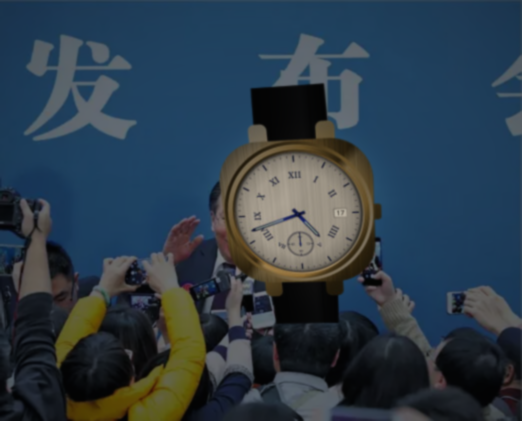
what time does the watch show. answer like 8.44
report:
4.42
